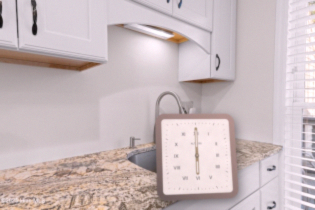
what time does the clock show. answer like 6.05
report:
6.00
